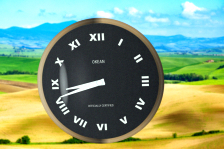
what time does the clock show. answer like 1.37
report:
8.42
